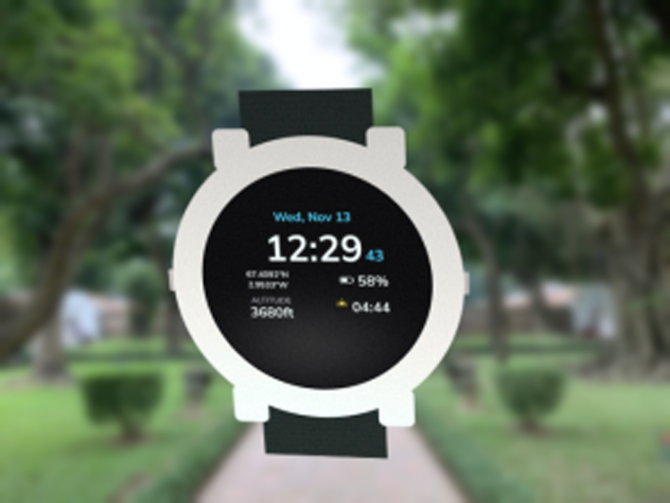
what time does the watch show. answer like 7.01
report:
12.29
